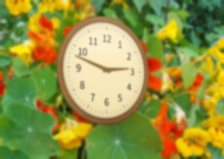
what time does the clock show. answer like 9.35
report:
2.48
